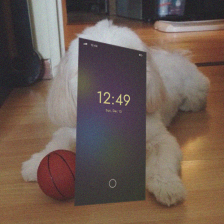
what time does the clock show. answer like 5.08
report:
12.49
